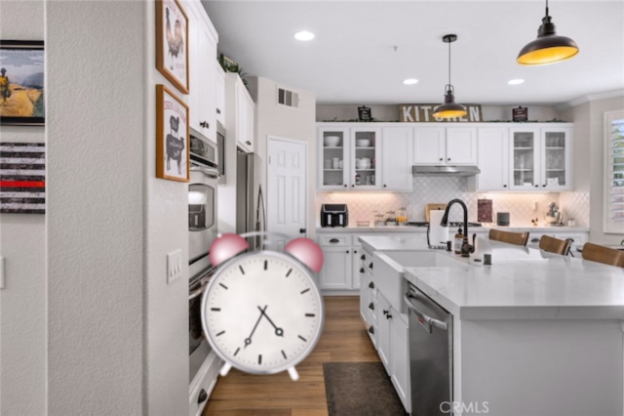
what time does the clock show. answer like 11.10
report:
4.34
